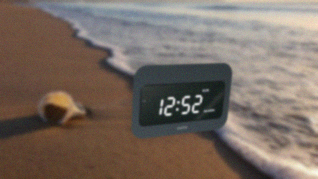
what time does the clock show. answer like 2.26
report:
12.52
